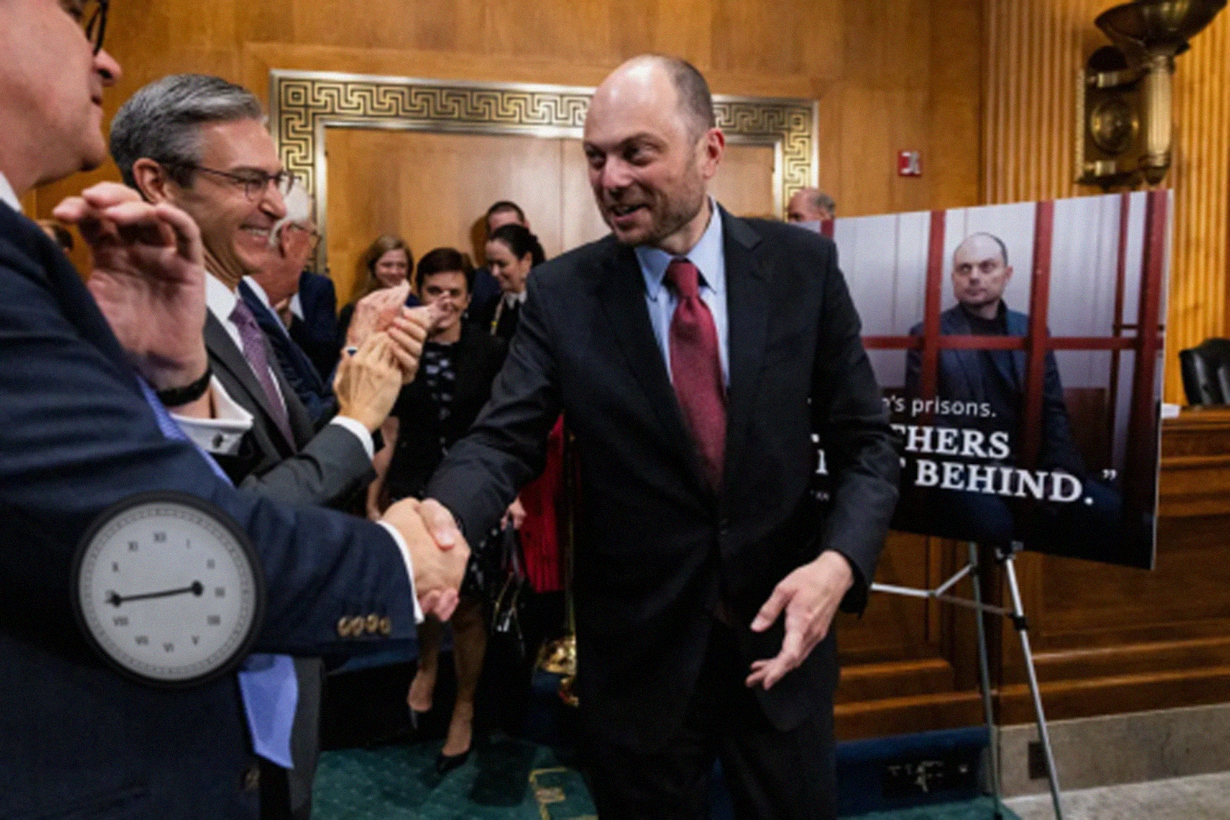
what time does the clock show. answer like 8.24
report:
2.44
